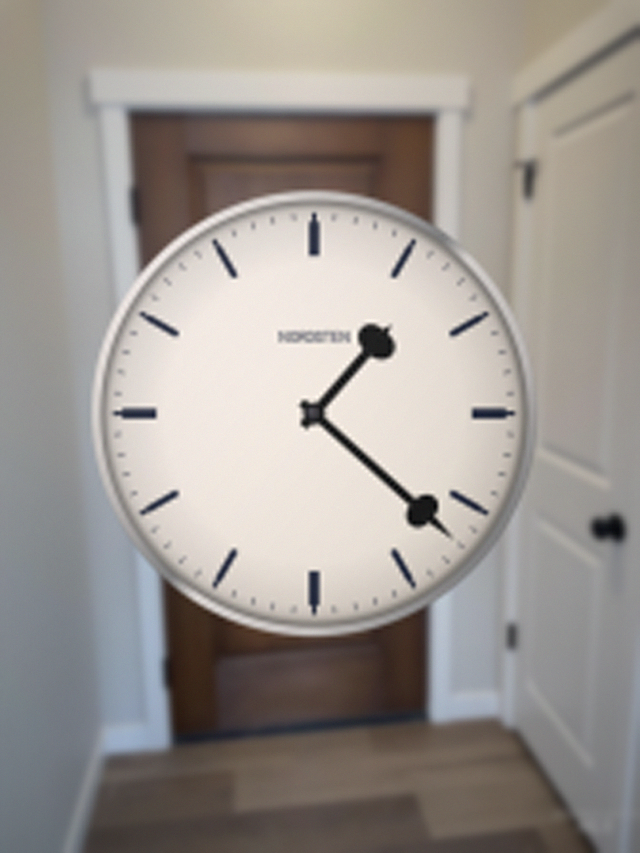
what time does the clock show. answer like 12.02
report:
1.22
